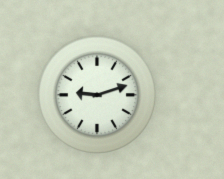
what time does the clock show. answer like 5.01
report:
9.12
